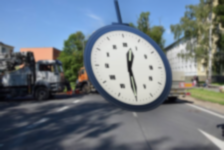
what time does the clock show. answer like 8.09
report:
12.30
